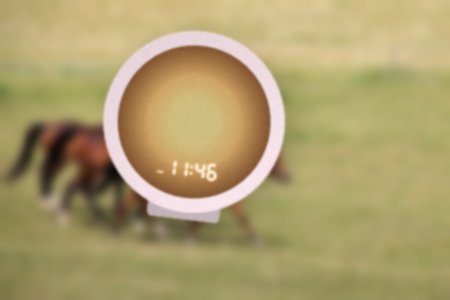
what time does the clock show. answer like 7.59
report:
11.46
